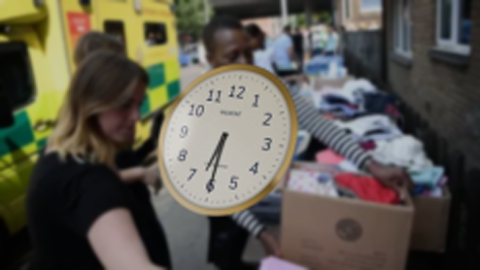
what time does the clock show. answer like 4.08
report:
6.30
